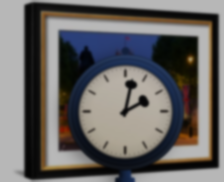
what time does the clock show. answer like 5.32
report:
2.02
